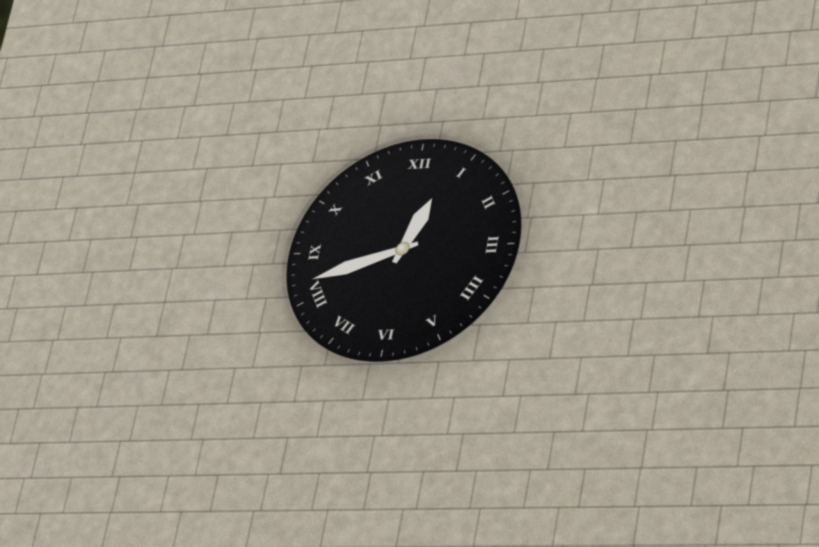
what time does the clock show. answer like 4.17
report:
12.42
